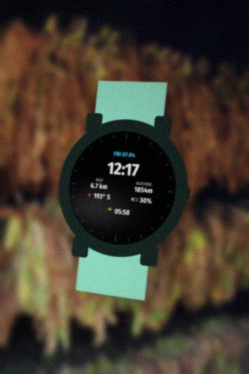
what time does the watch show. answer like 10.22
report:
12.17
